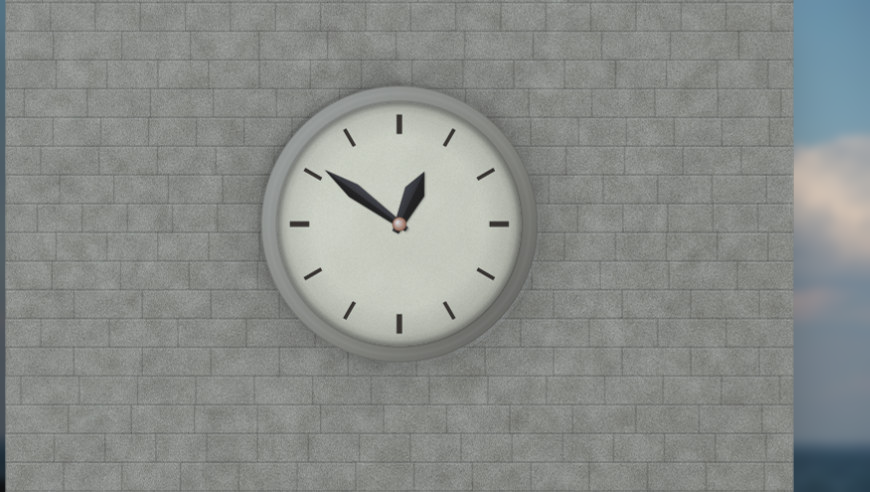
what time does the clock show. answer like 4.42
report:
12.51
